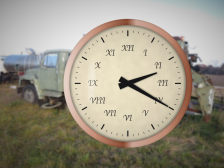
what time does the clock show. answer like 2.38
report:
2.20
